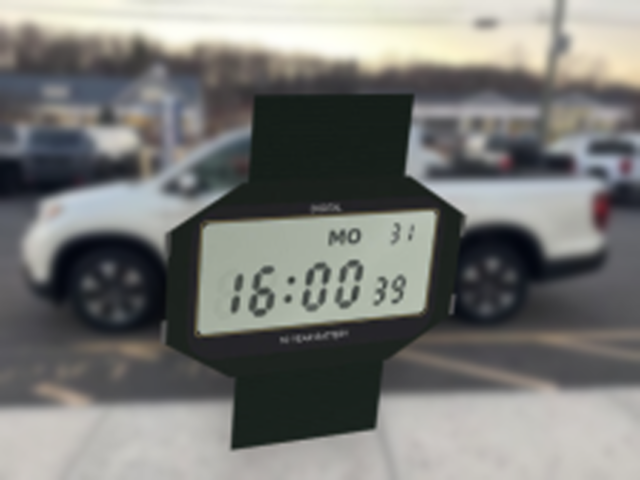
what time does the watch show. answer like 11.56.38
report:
16.00.39
